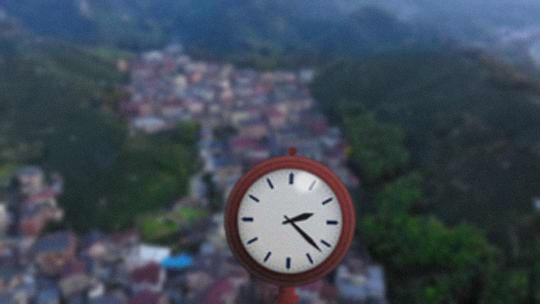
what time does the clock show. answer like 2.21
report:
2.22
